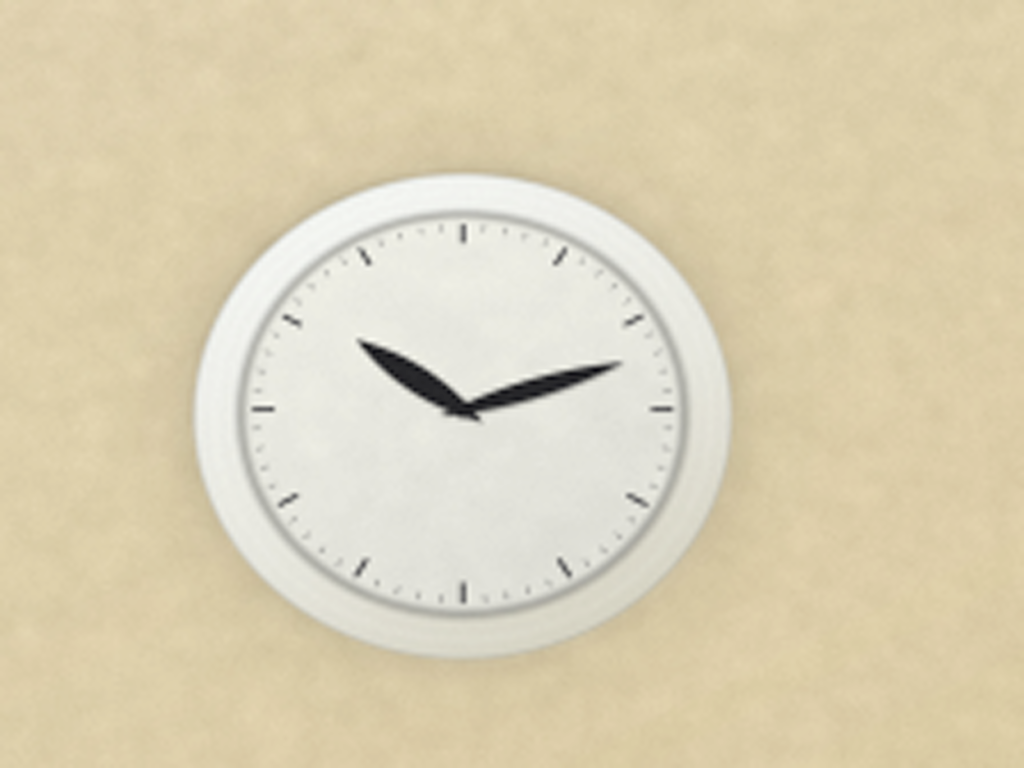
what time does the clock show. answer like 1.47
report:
10.12
